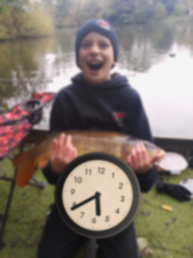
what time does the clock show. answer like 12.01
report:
5.39
